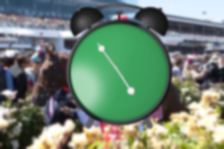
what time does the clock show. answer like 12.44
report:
4.54
